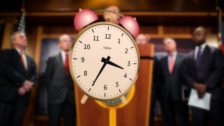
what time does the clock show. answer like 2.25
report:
3.35
